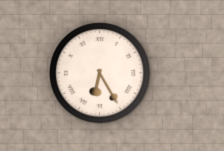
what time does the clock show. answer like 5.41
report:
6.25
